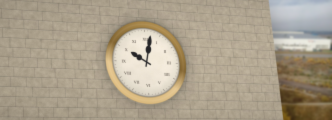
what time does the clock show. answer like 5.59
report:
10.02
